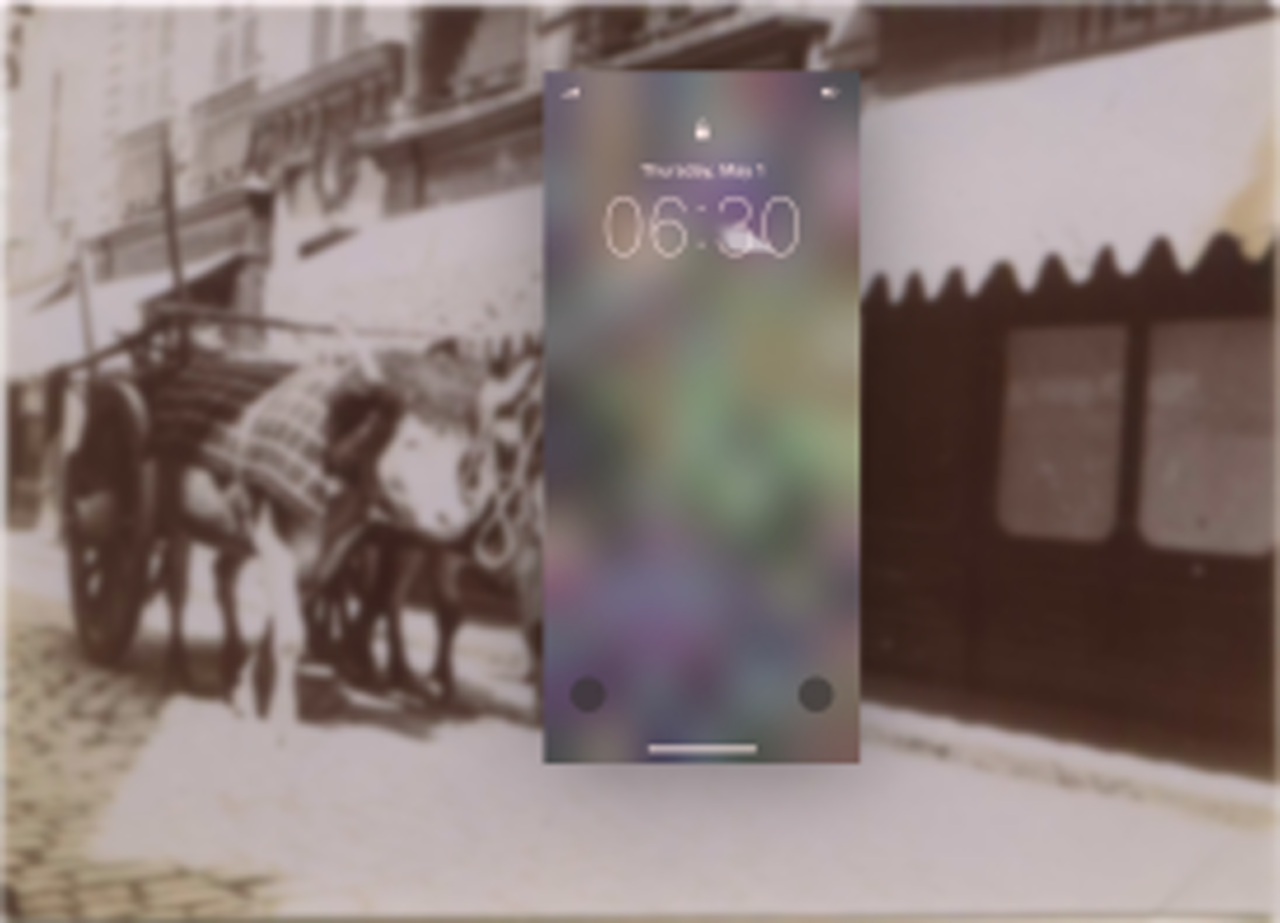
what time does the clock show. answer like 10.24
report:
6.30
